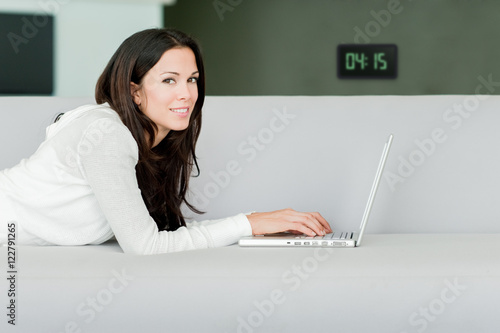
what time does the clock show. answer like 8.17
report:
4.15
